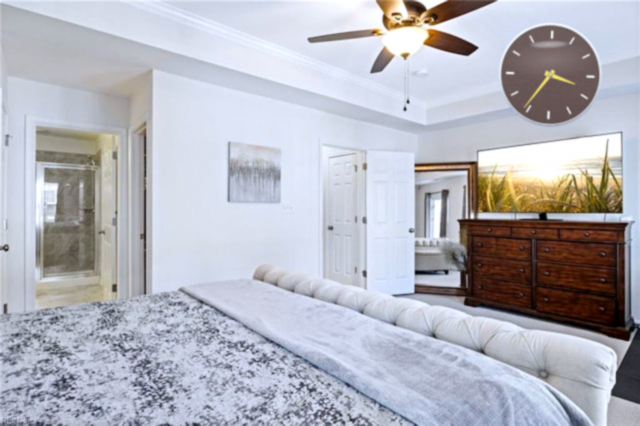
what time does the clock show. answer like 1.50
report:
3.36
